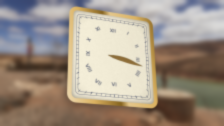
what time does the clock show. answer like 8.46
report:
3.17
